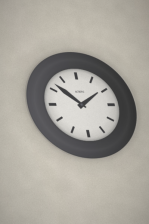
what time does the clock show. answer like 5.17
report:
1.52
